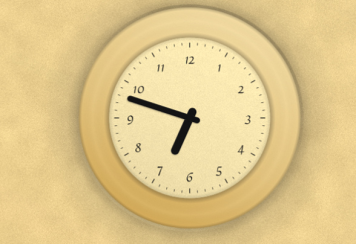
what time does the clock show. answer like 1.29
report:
6.48
